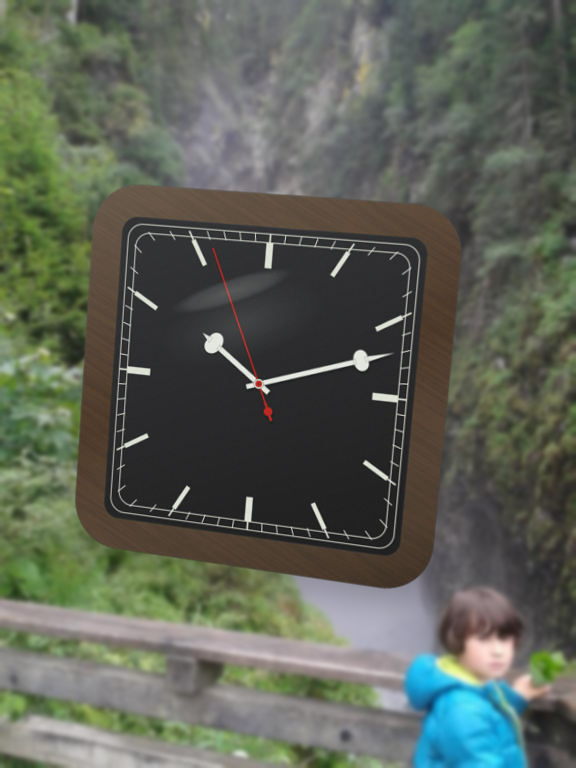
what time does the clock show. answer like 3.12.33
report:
10.11.56
